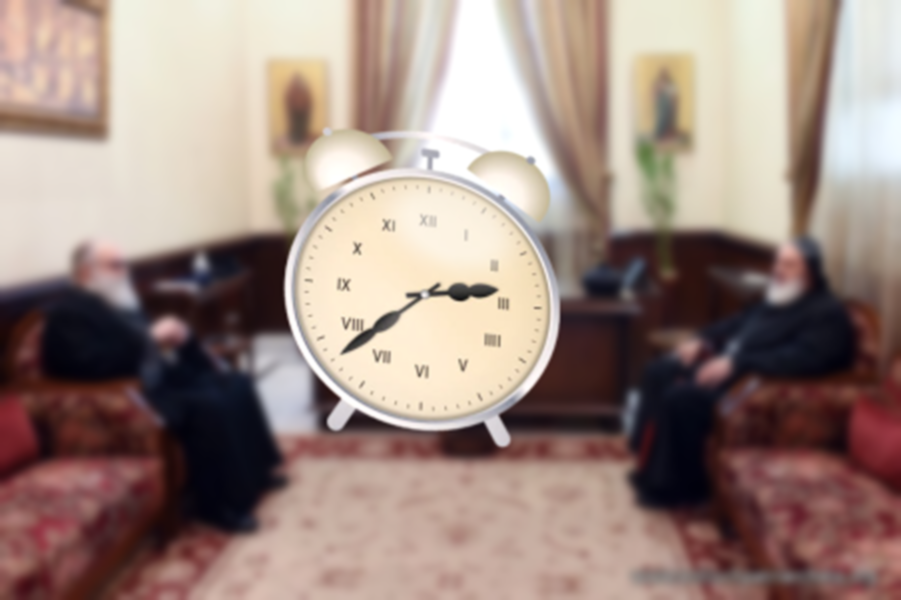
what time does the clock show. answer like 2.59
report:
2.38
